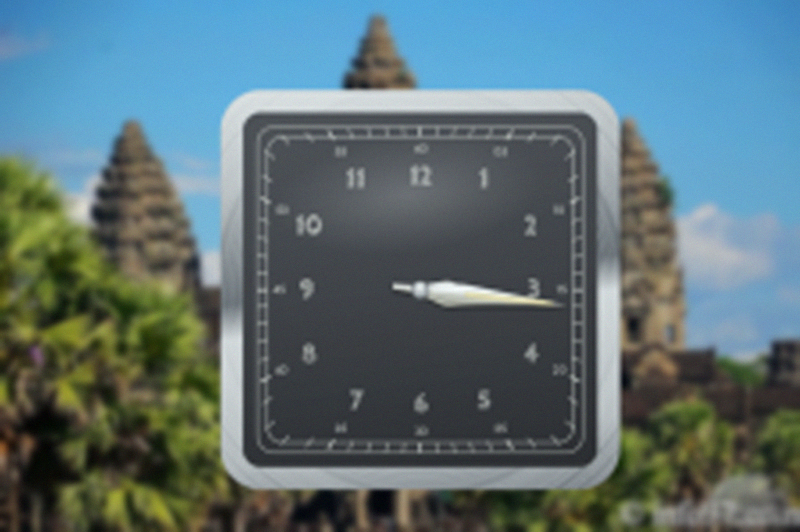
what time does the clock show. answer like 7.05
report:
3.16
